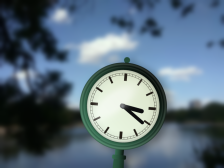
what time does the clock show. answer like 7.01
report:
3.21
